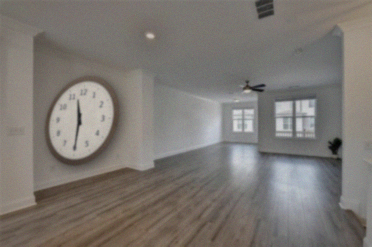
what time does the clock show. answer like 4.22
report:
11.30
